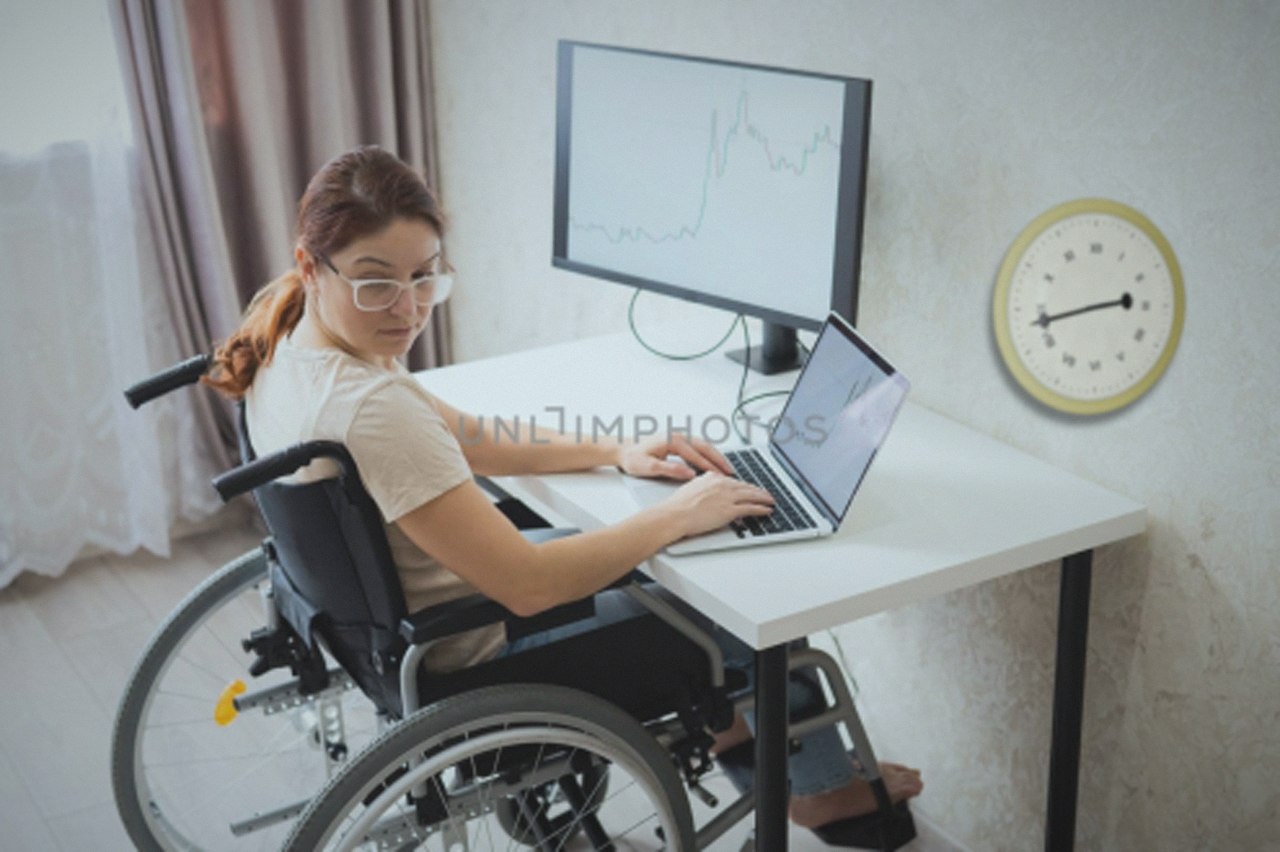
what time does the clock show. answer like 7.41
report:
2.43
